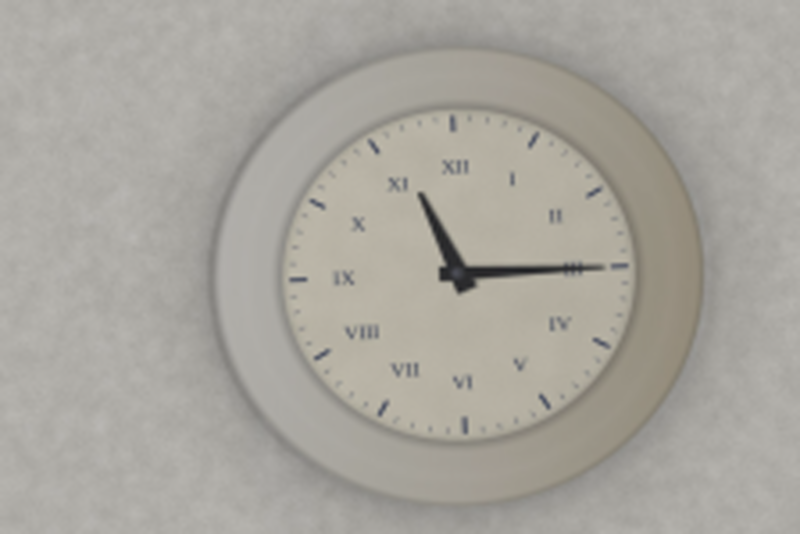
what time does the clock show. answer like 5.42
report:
11.15
